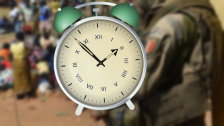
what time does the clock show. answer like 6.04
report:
1.53
